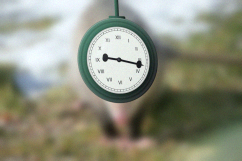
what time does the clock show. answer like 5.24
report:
9.17
